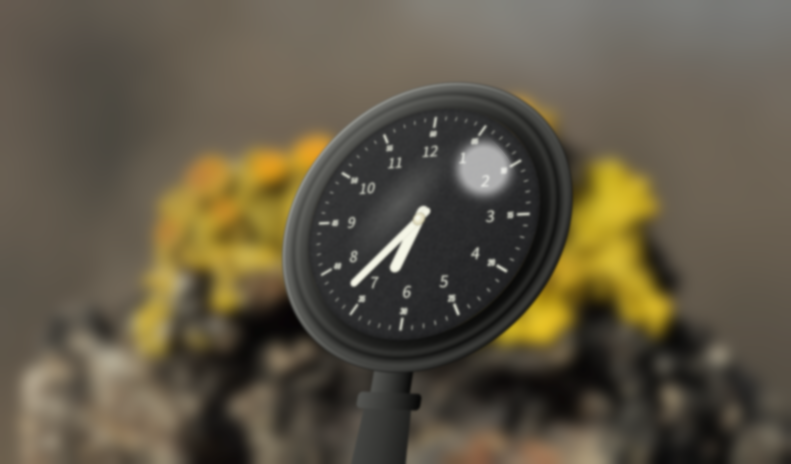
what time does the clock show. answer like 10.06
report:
6.37
